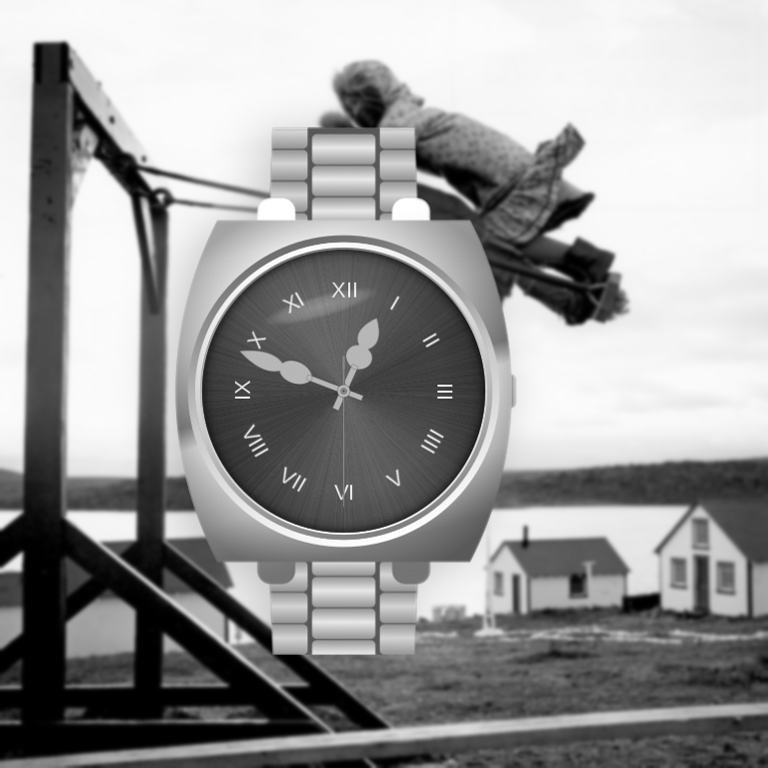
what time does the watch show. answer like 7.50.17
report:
12.48.30
